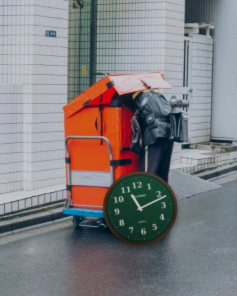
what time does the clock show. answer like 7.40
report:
11.12
